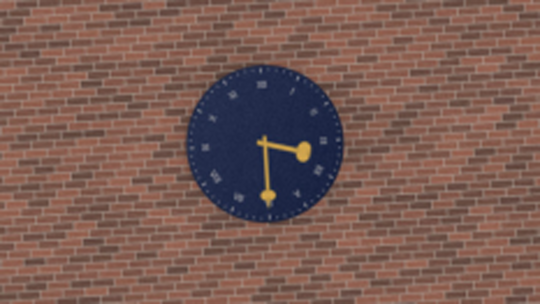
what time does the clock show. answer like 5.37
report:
3.30
